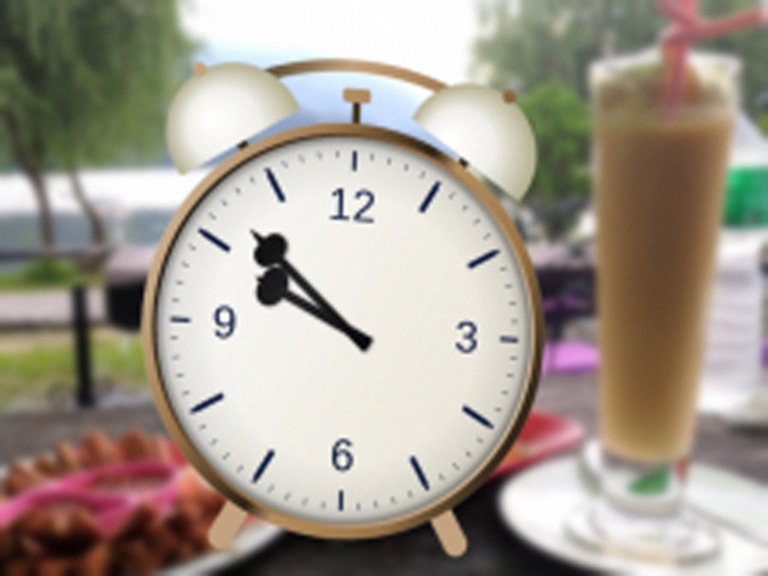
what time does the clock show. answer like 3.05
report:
9.52
